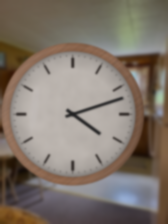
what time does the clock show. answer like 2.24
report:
4.12
